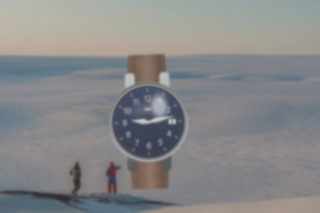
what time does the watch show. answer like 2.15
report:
9.13
